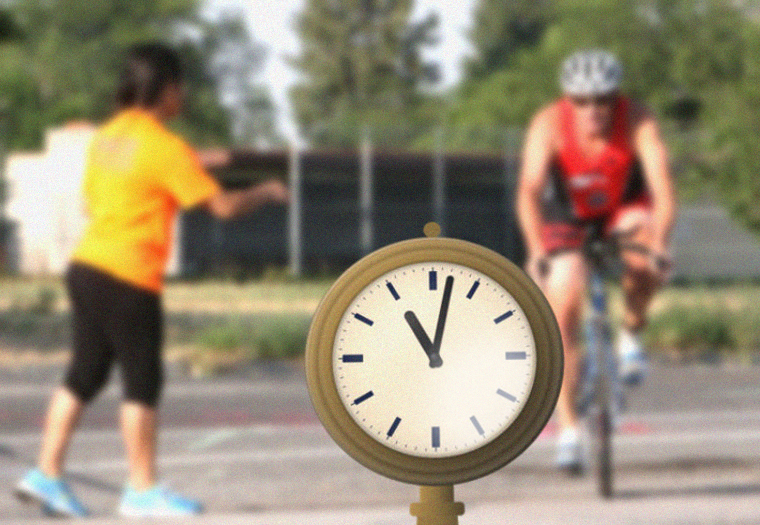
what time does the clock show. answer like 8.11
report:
11.02
